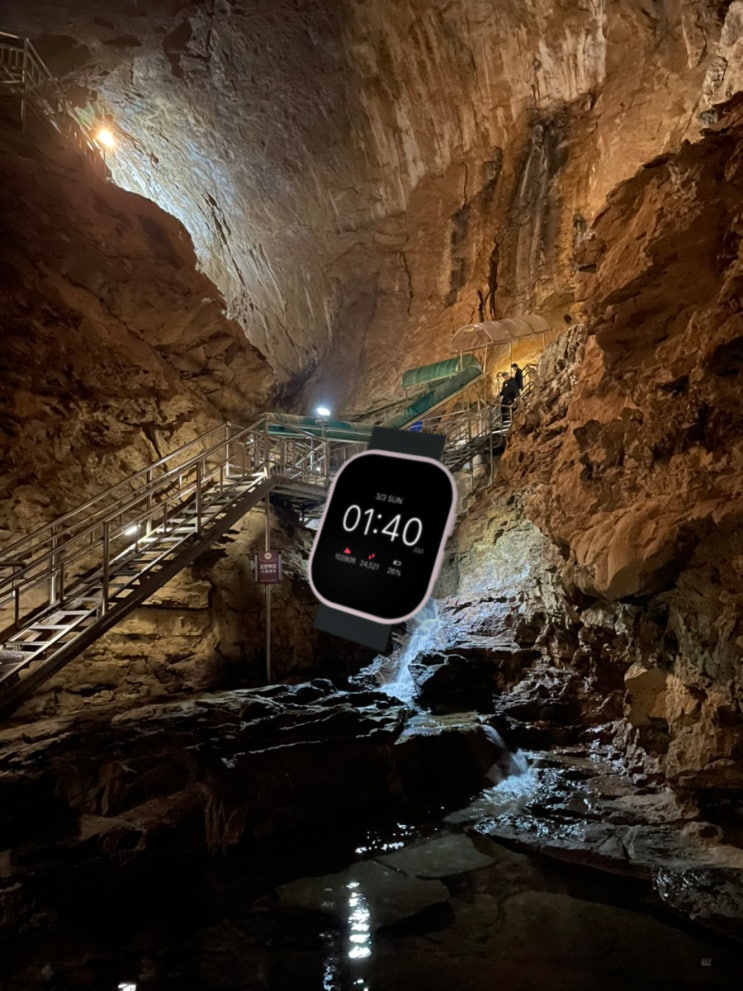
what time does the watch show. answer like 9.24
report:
1.40
